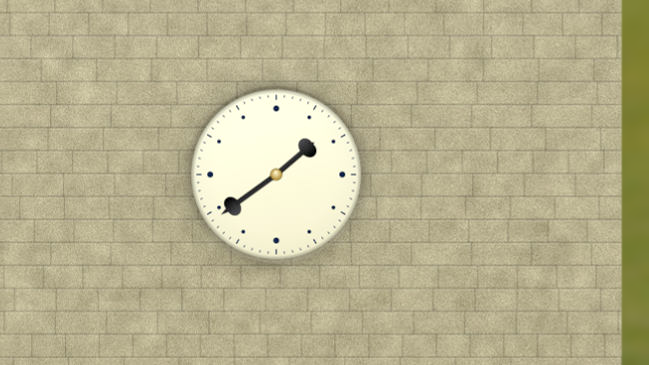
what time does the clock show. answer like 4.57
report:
1.39
